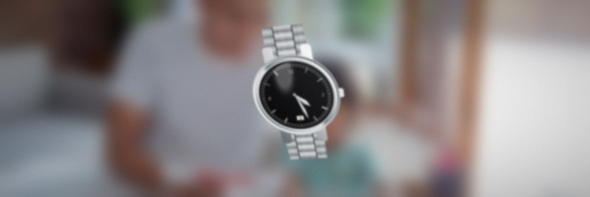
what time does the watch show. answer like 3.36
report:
4.27
